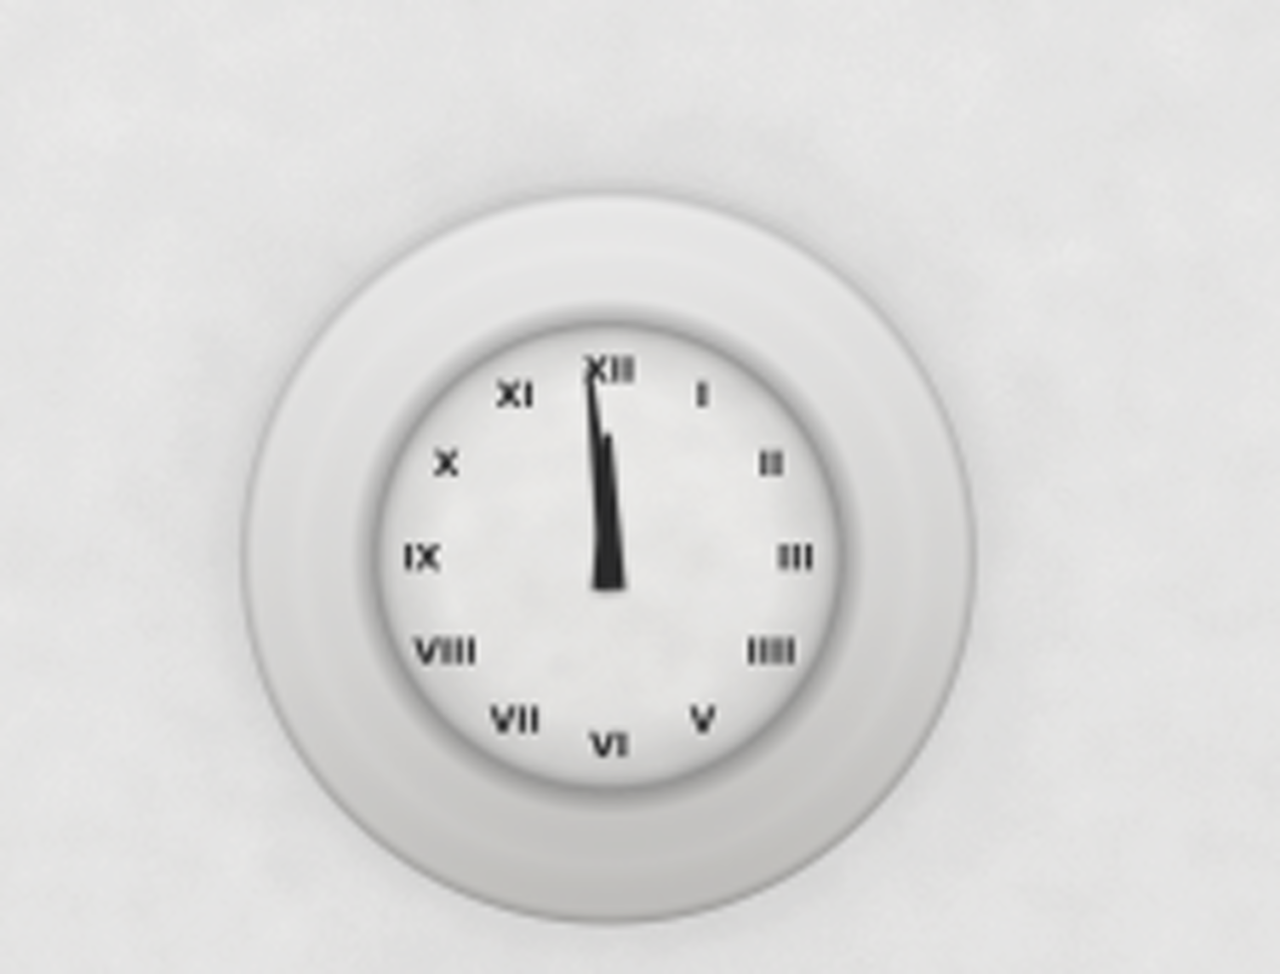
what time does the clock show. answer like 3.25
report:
11.59
